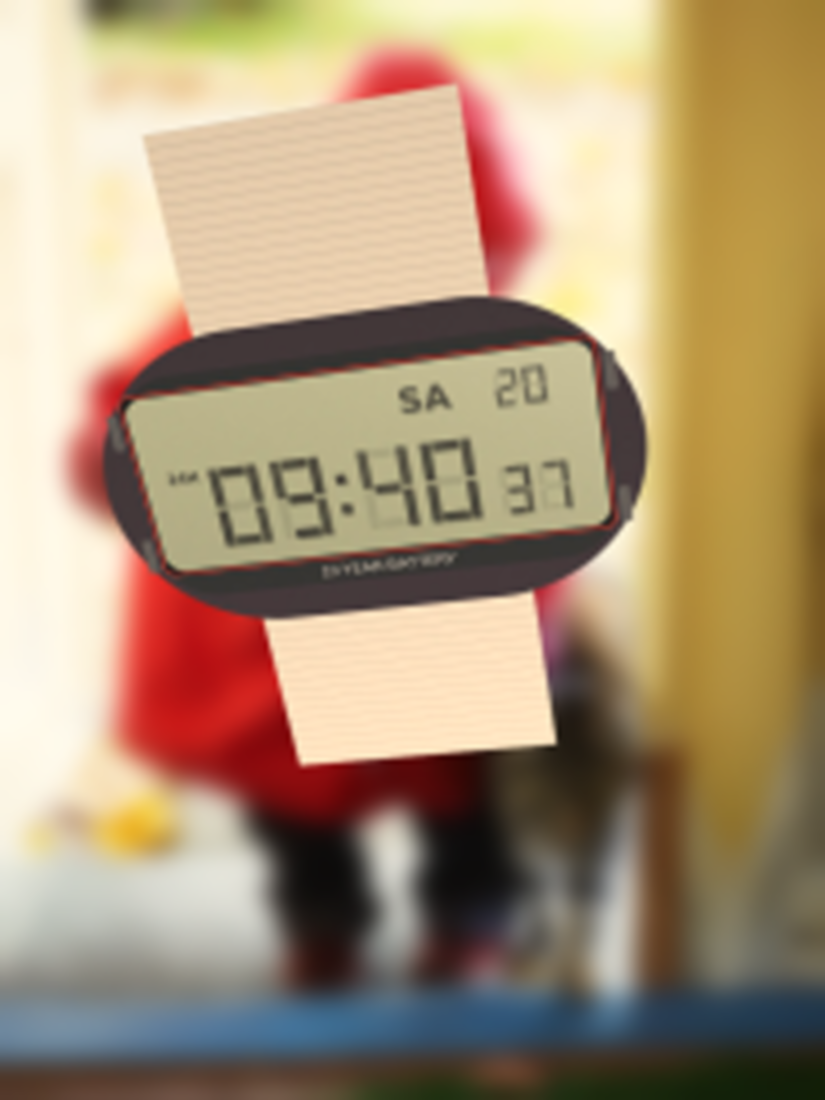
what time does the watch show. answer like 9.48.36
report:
9.40.37
